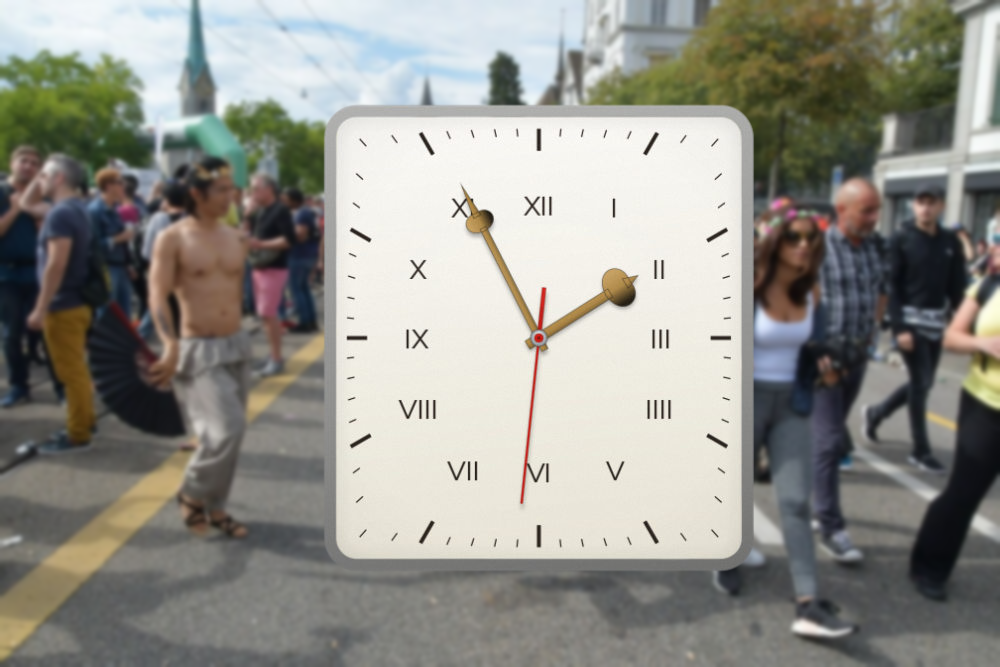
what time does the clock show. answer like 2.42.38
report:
1.55.31
